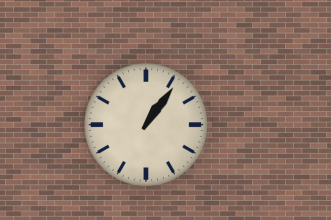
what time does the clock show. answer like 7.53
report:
1.06
